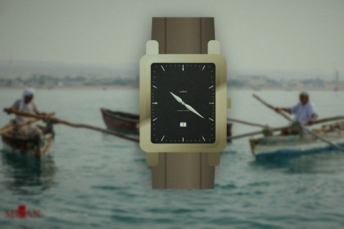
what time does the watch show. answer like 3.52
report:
10.21
